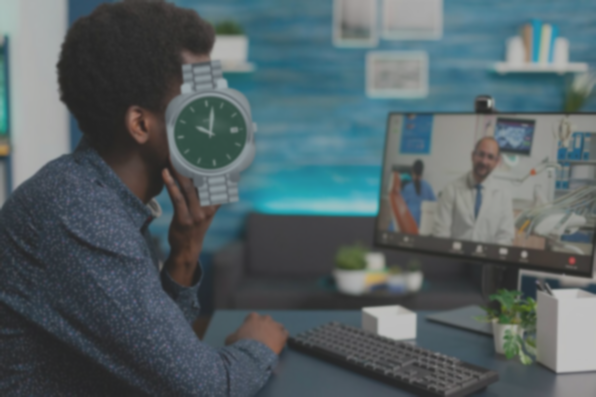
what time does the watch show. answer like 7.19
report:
10.02
